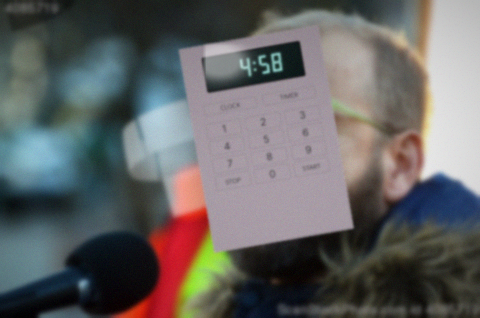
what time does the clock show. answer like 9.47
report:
4.58
